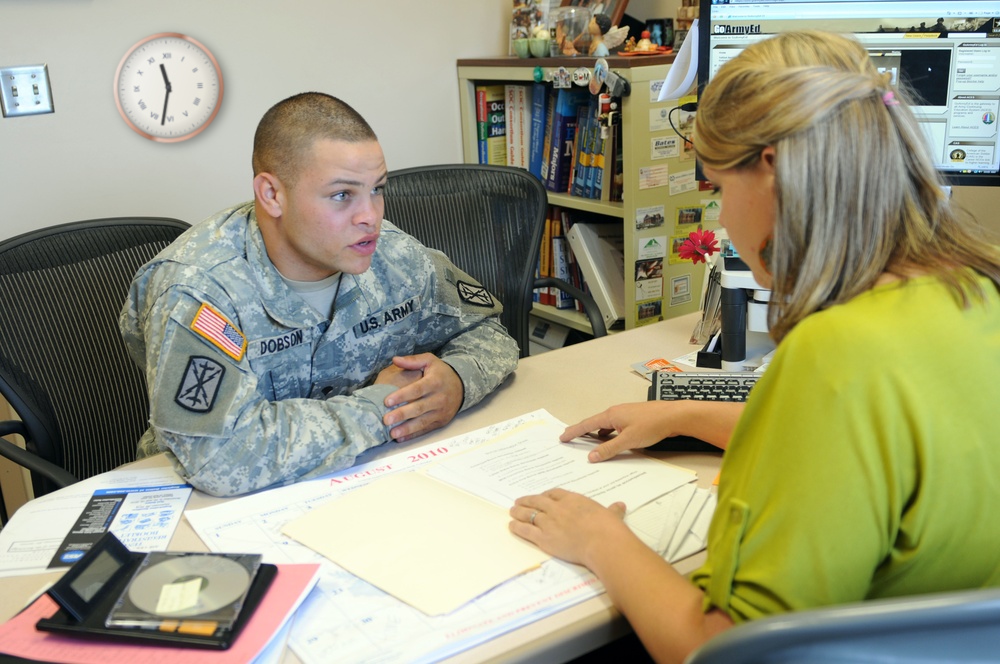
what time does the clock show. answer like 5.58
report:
11.32
